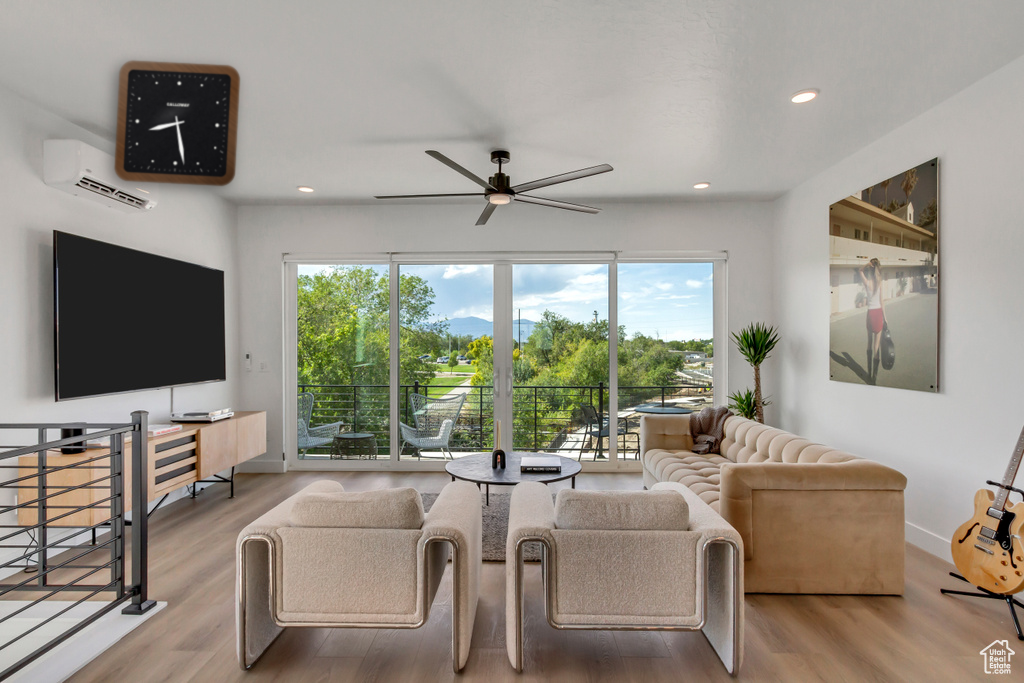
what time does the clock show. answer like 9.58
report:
8.28
